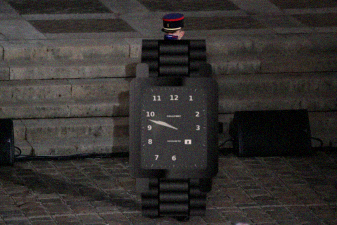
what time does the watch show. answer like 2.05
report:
9.48
